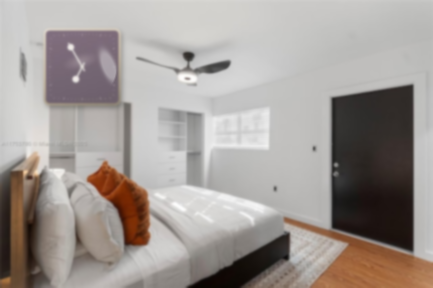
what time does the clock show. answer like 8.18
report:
6.55
